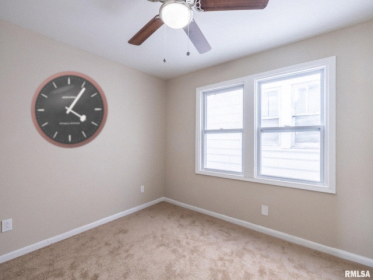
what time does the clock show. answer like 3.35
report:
4.06
